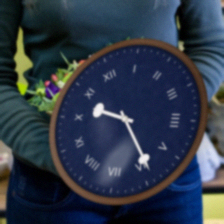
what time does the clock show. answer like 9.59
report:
10.29
